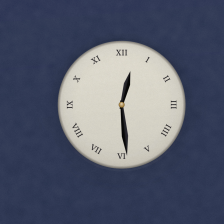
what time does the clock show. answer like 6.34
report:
12.29
